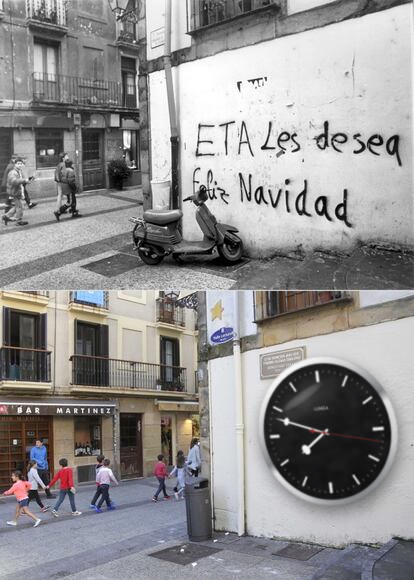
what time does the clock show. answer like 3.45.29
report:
7.48.17
